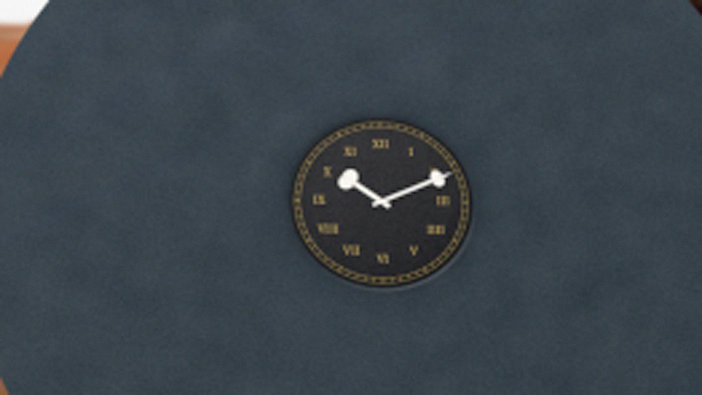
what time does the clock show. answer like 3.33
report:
10.11
